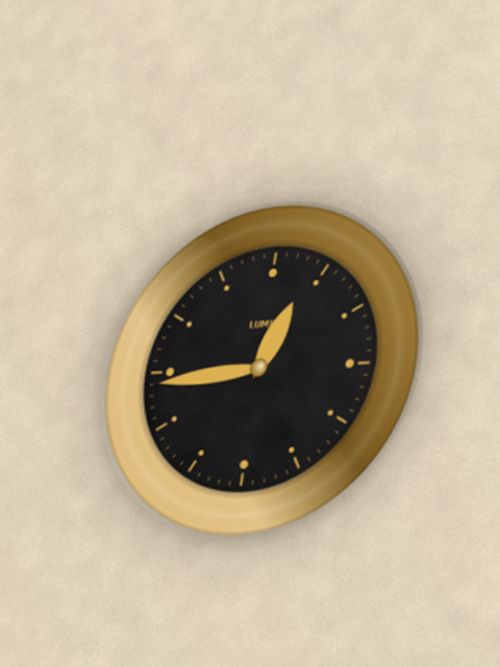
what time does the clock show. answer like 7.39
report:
12.44
